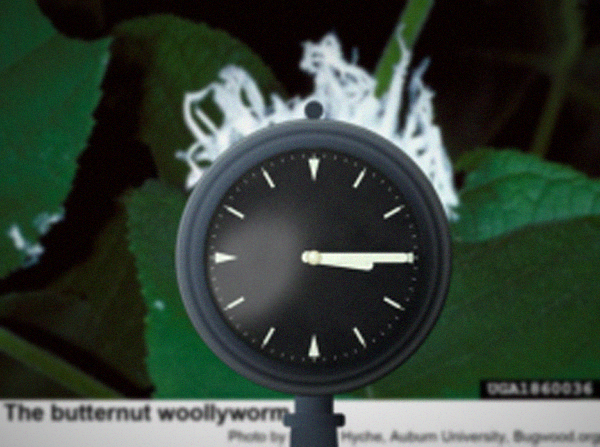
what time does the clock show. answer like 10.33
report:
3.15
